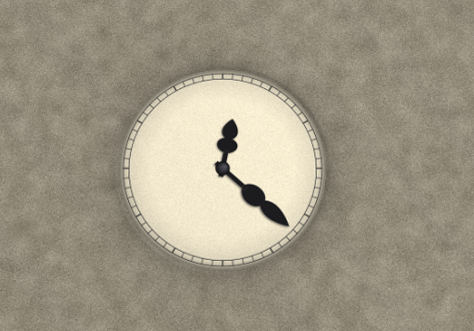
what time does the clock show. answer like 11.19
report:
12.22
